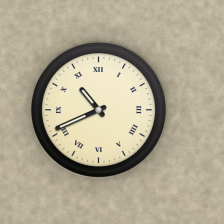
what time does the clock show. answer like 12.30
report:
10.41
